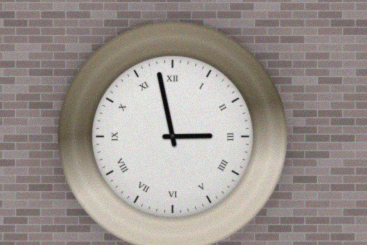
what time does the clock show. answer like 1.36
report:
2.58
